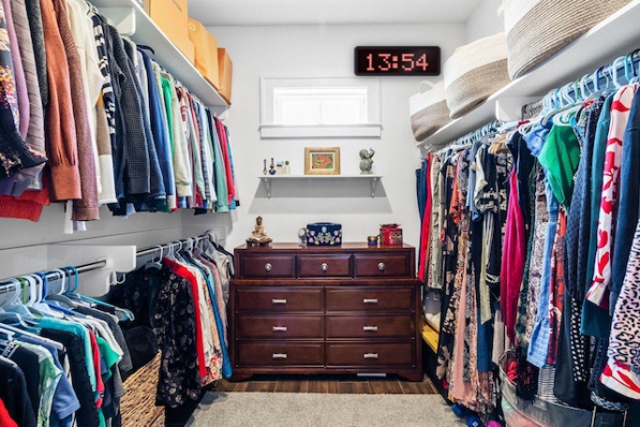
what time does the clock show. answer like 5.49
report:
13.54
